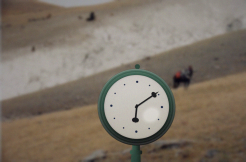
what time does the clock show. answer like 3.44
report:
6.09
